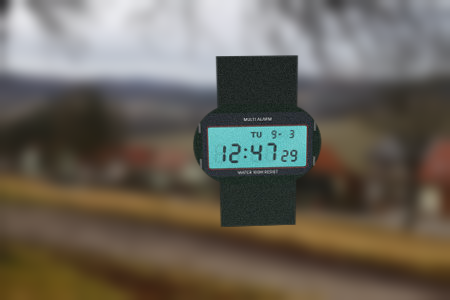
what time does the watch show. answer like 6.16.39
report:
12.47.29
